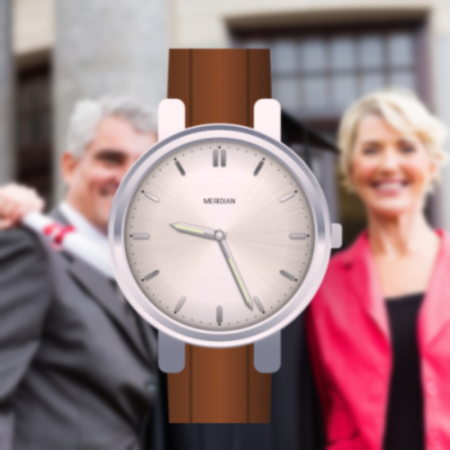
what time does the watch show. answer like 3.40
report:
9.26
